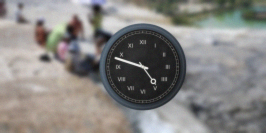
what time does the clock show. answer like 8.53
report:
4.48
